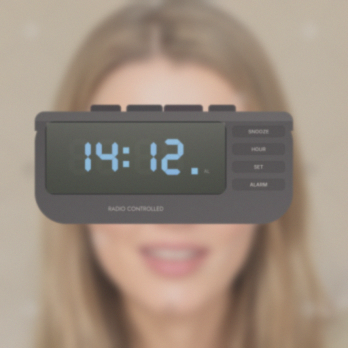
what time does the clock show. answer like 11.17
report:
14.12
